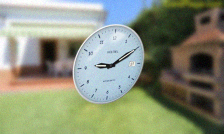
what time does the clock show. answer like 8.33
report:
9.10
